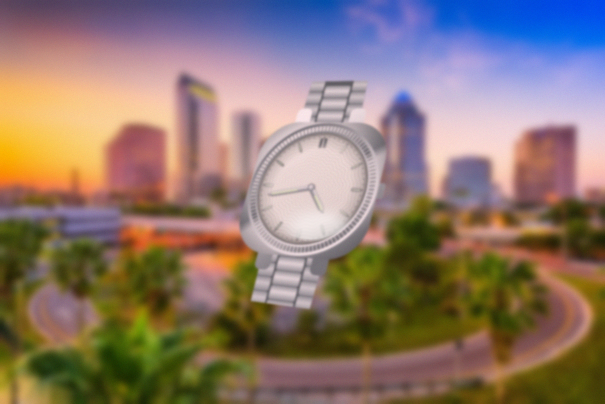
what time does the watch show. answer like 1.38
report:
4.43
